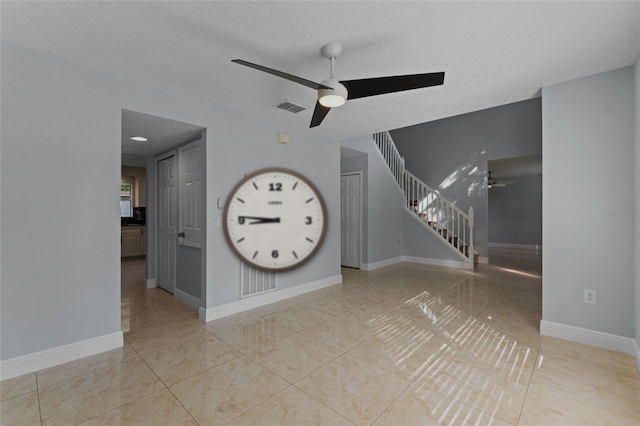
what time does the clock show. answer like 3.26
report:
8.46
